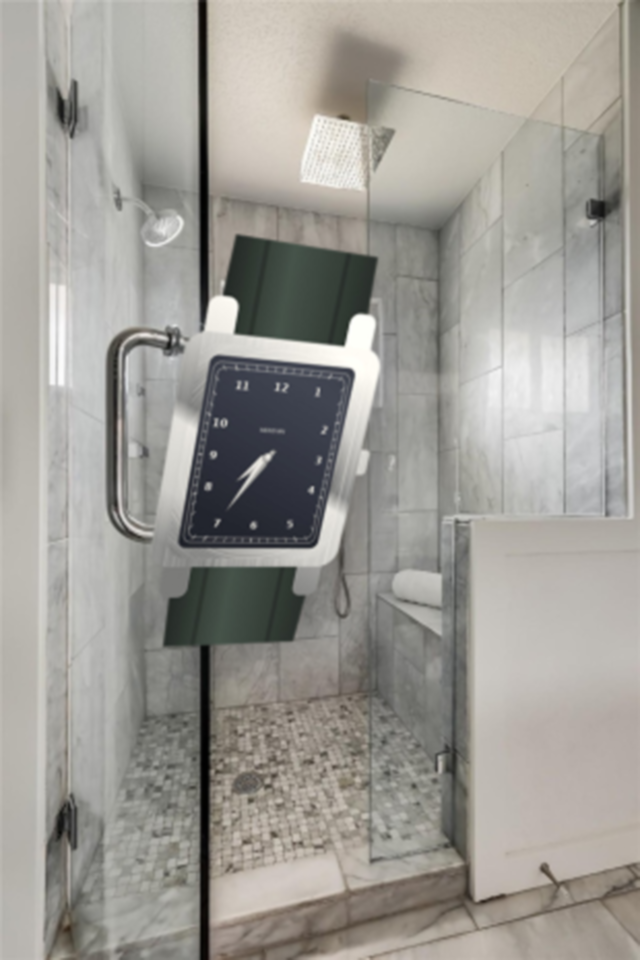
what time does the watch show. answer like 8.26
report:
7.35
